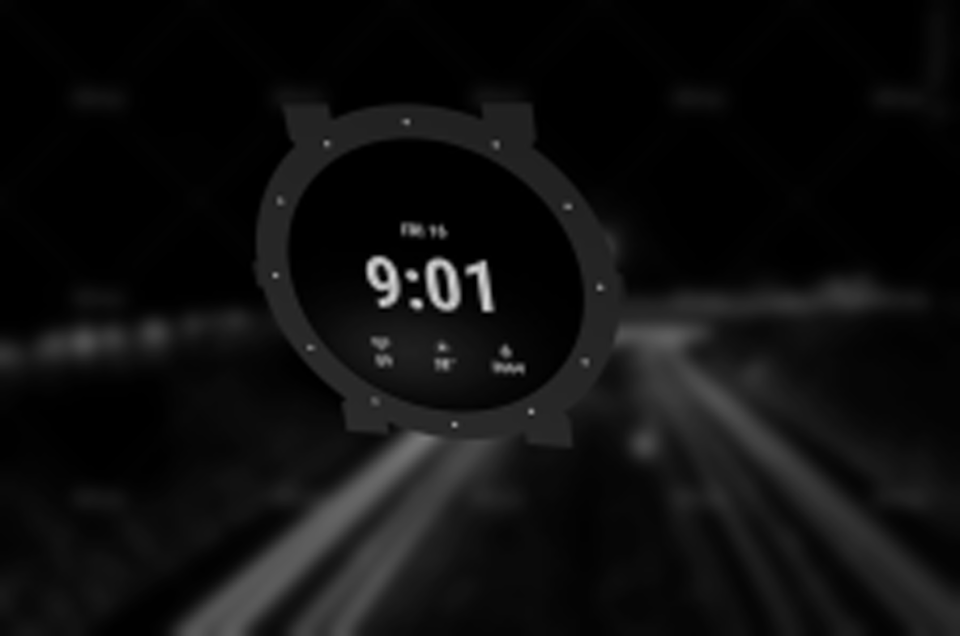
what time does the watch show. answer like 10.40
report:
9.01
